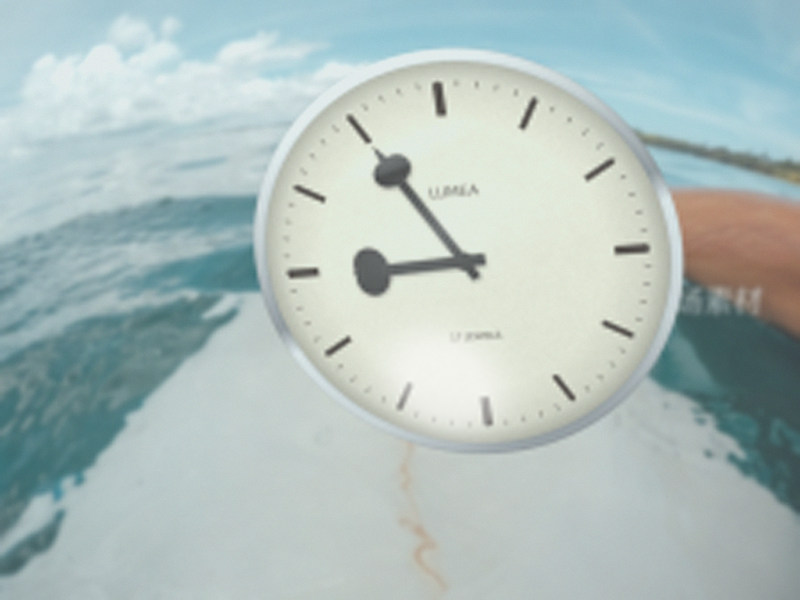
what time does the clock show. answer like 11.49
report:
8.55
